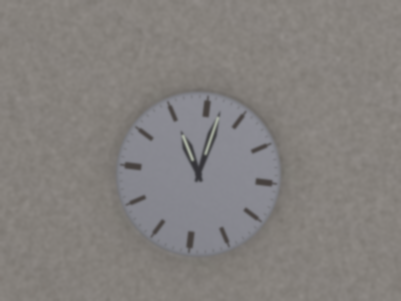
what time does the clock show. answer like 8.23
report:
11.02
